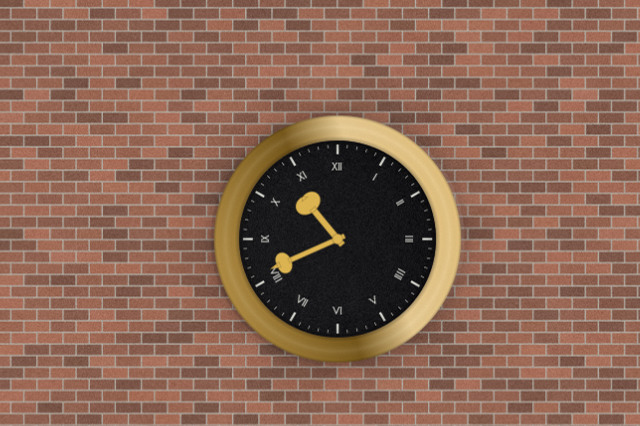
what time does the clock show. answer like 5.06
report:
10.41
